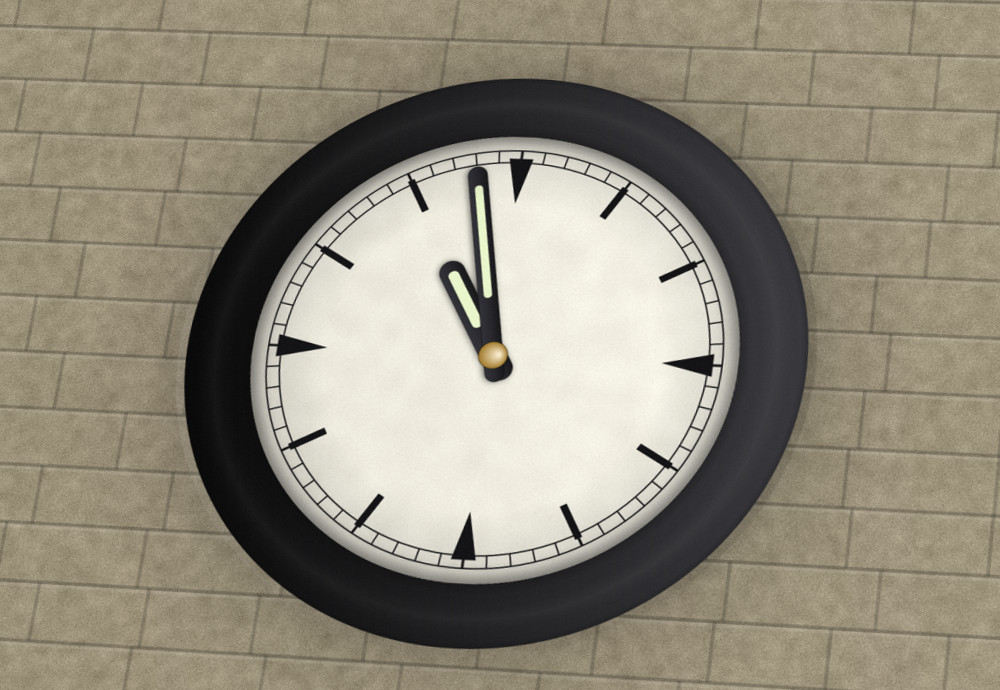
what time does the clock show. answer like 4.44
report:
10.58
